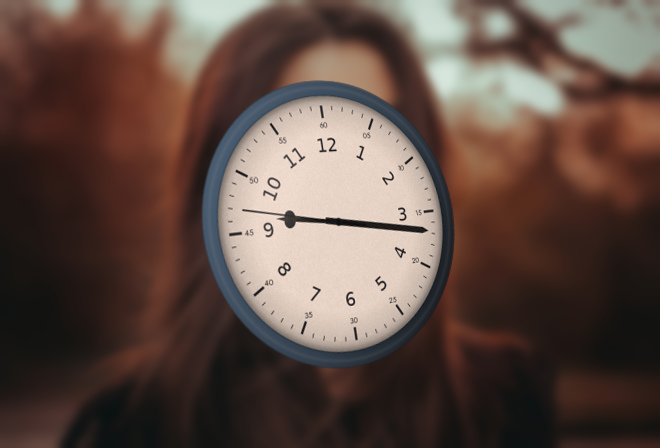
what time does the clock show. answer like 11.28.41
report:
9.16.47
